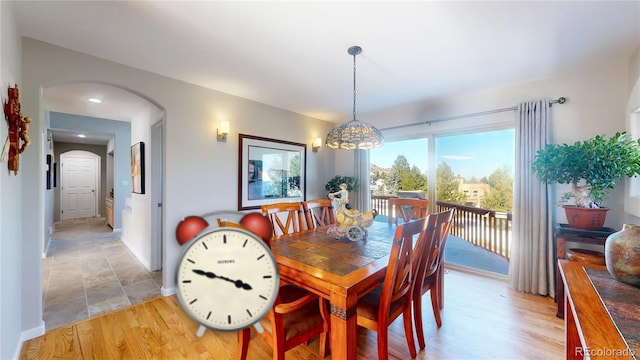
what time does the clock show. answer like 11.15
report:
3.48
